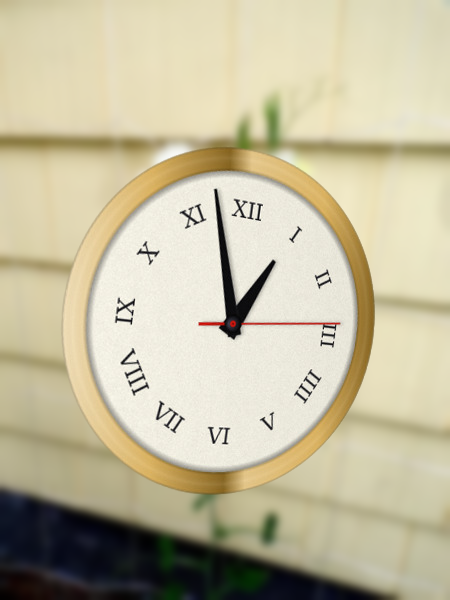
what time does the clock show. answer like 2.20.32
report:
12.57.14
